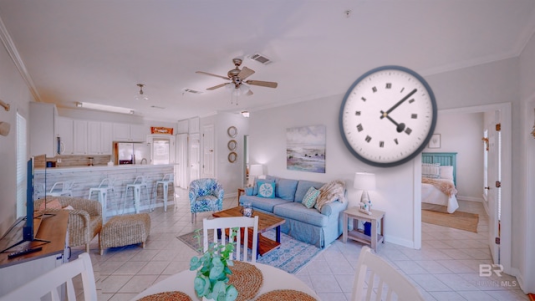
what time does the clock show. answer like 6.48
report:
4.08
